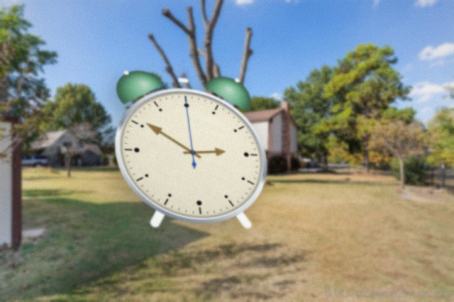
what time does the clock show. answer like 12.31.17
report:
2.51.00
